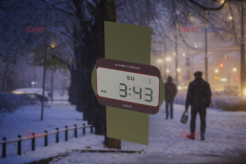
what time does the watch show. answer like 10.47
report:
3.43
